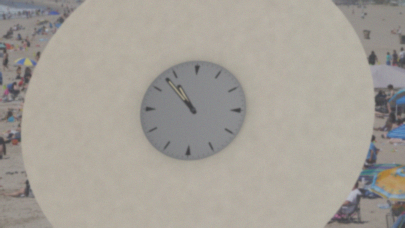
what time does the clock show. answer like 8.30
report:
10.53
